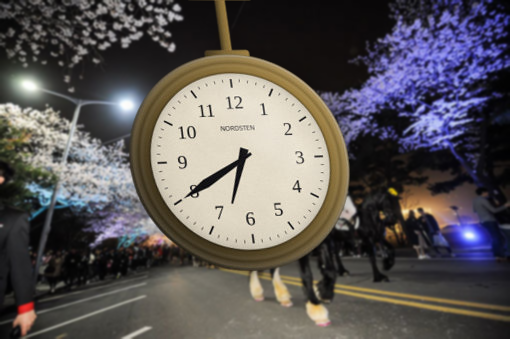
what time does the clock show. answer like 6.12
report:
6.40
